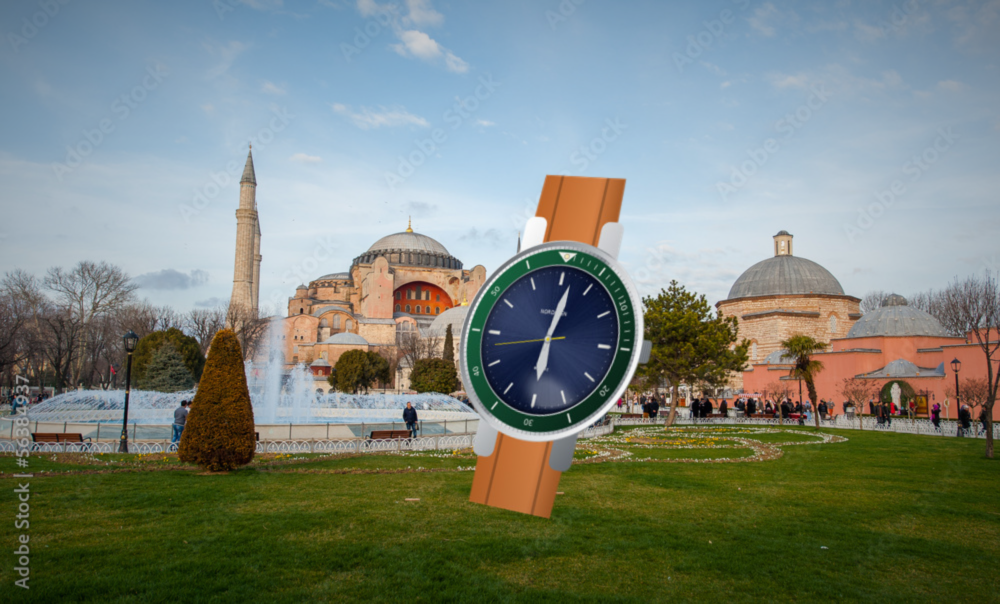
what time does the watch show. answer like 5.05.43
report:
6.01.43
